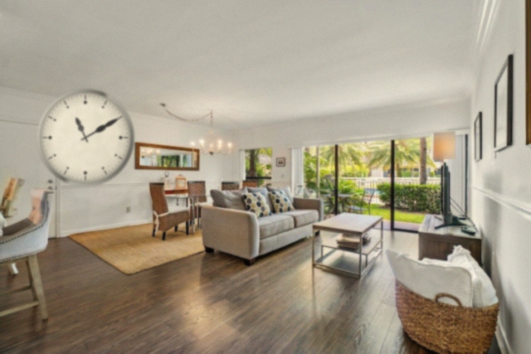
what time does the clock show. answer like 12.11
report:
11.10
